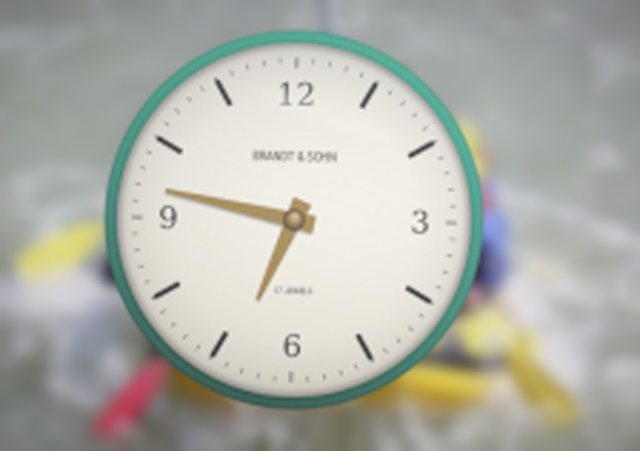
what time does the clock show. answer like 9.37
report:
6.47
